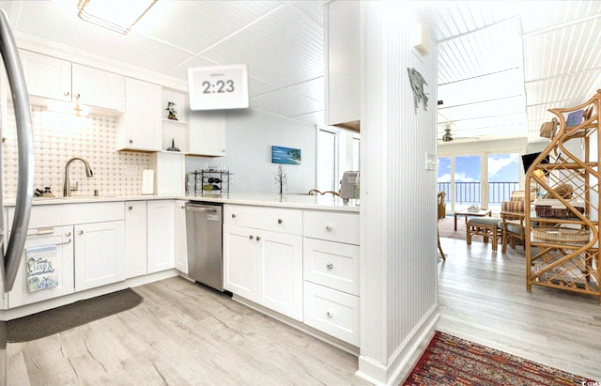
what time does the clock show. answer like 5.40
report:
2.23
